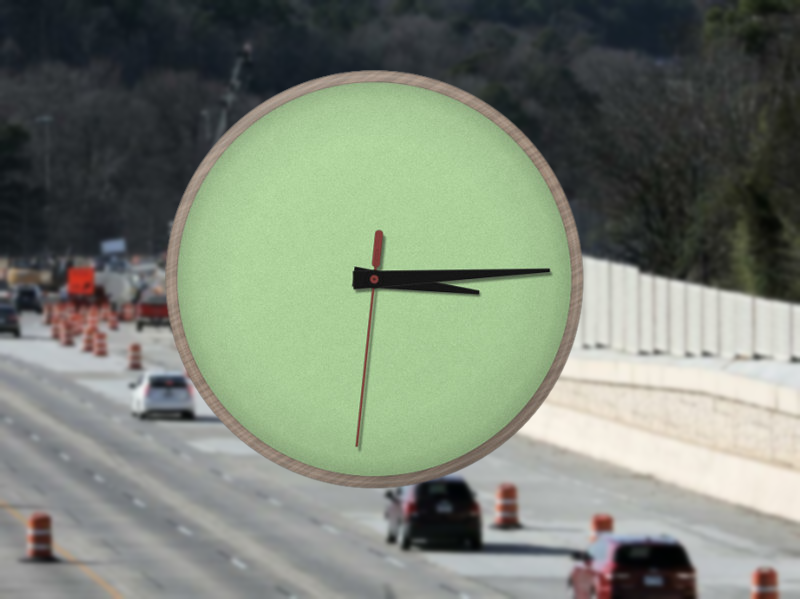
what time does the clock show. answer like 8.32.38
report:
3.14.31
